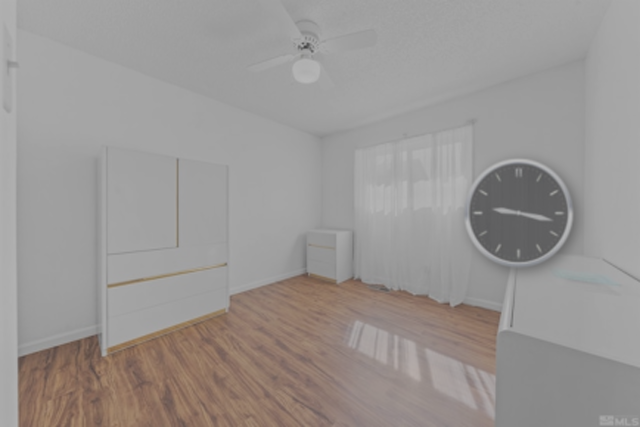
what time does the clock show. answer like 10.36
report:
9.17
